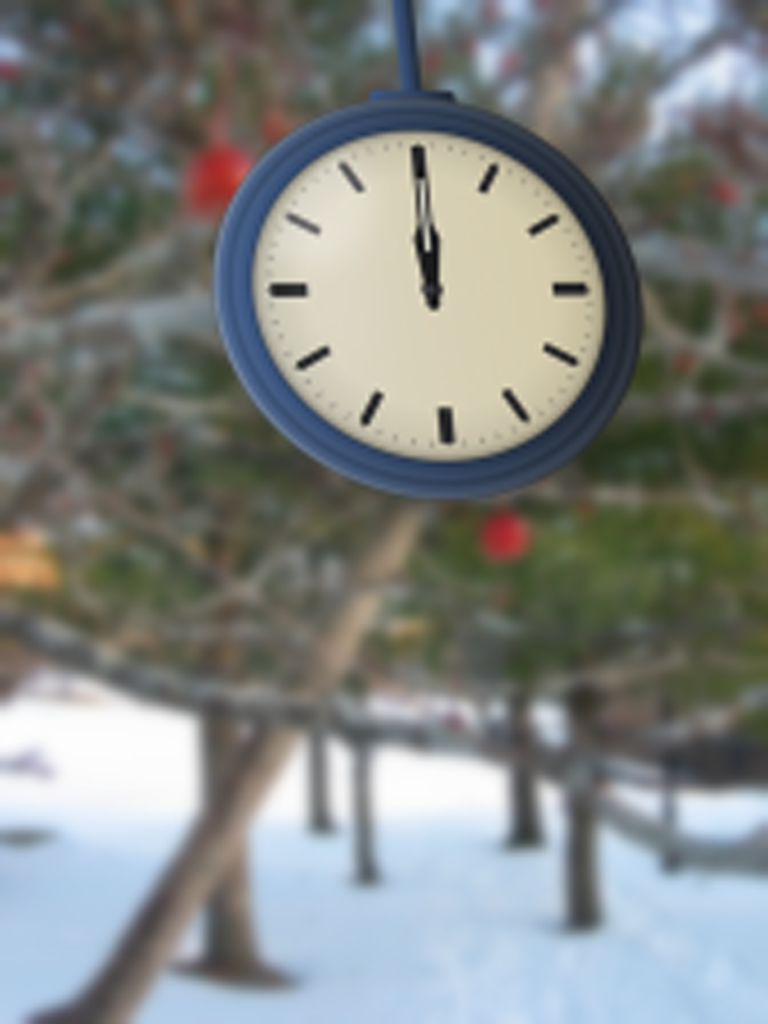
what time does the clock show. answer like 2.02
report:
12.00
